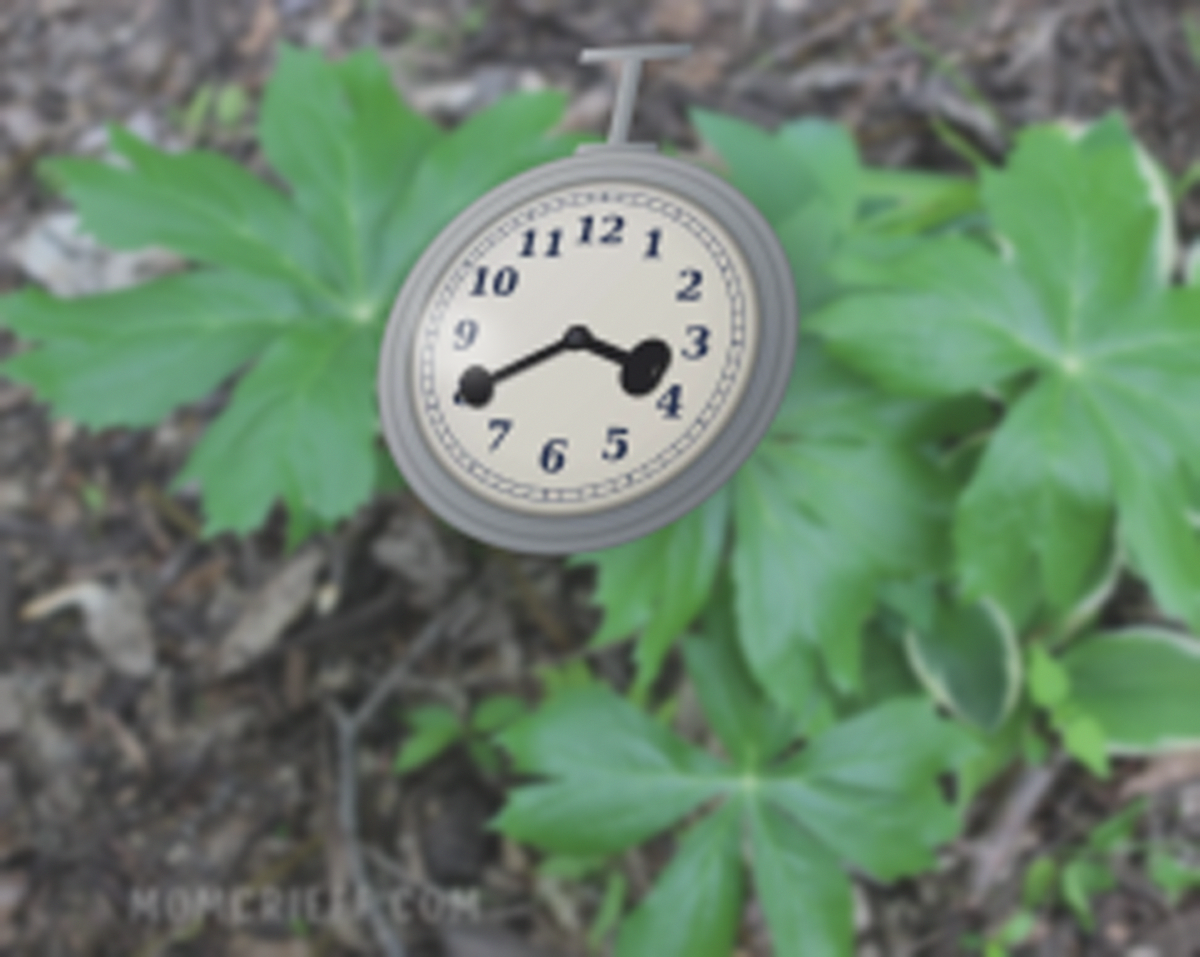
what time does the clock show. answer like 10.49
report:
3.40
